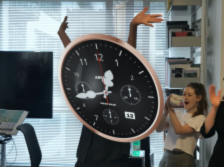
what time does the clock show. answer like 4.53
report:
12.43
